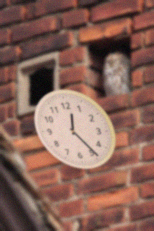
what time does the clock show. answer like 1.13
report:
12.24
